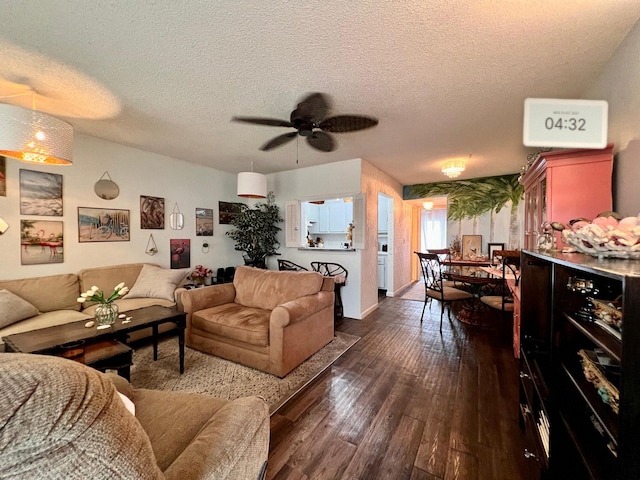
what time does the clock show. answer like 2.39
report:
4.32
